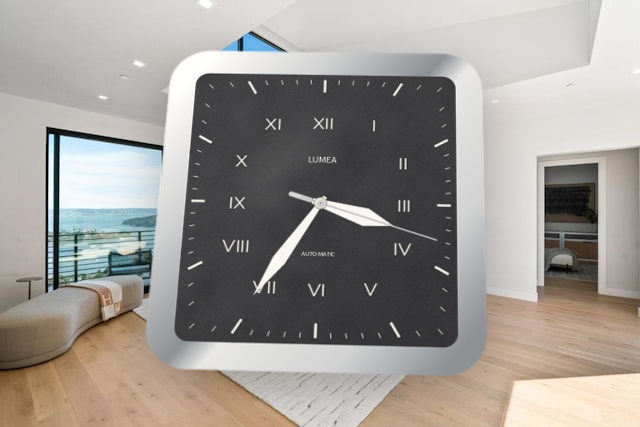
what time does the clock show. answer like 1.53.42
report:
3.35.18
